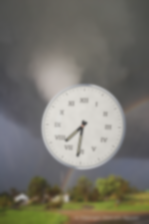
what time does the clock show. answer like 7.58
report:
7.31
